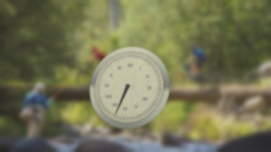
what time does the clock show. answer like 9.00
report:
6.33
